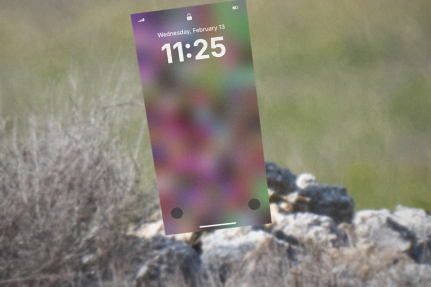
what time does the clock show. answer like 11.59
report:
11.25
